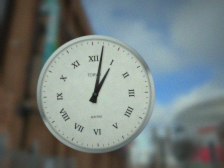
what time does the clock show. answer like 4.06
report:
1.02
